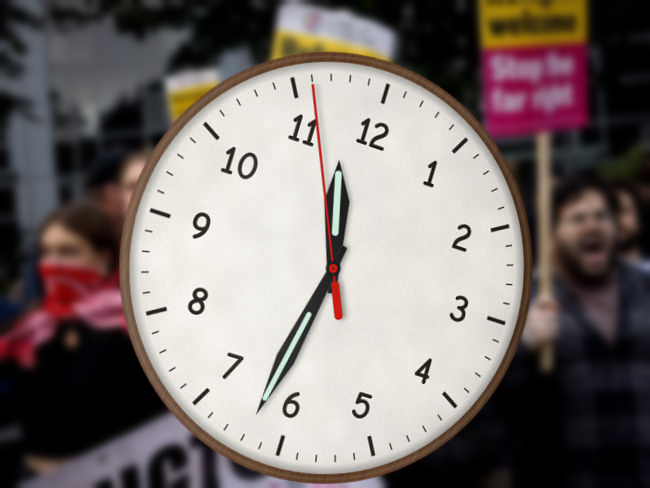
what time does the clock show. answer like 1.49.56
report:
11.31.56
